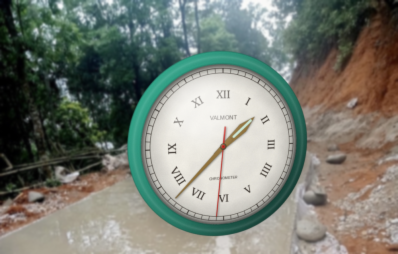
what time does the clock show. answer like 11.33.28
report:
1.37.31
